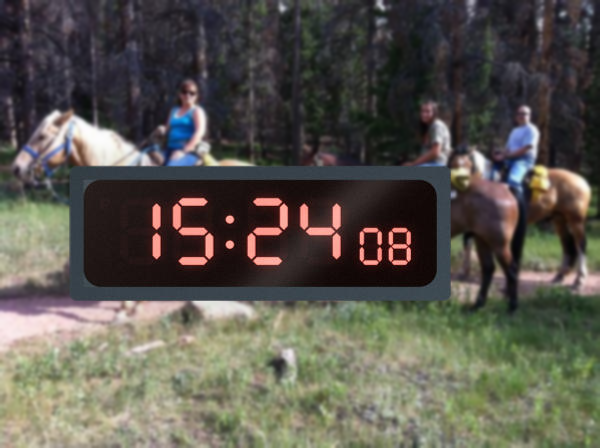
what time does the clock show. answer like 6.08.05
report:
15.24.08
